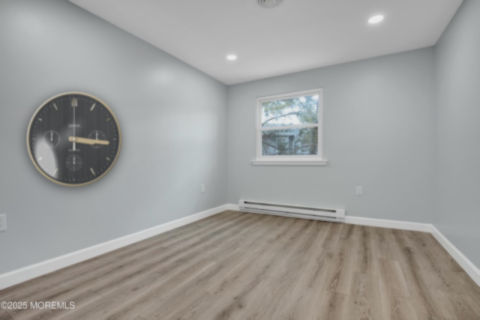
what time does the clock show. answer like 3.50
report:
3.16
